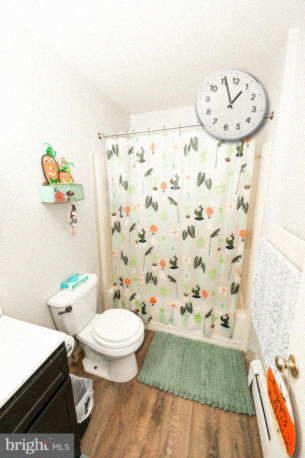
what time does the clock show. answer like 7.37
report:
12.56
